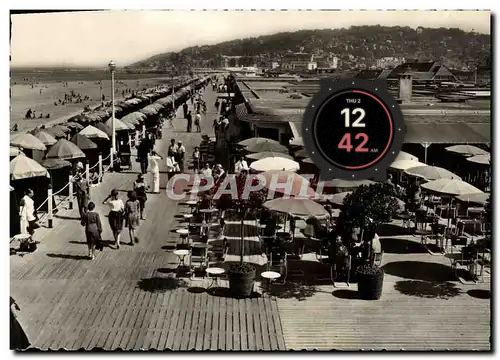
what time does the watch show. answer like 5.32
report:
12.42
